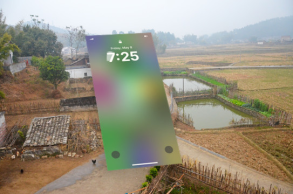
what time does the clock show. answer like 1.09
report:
7.25
